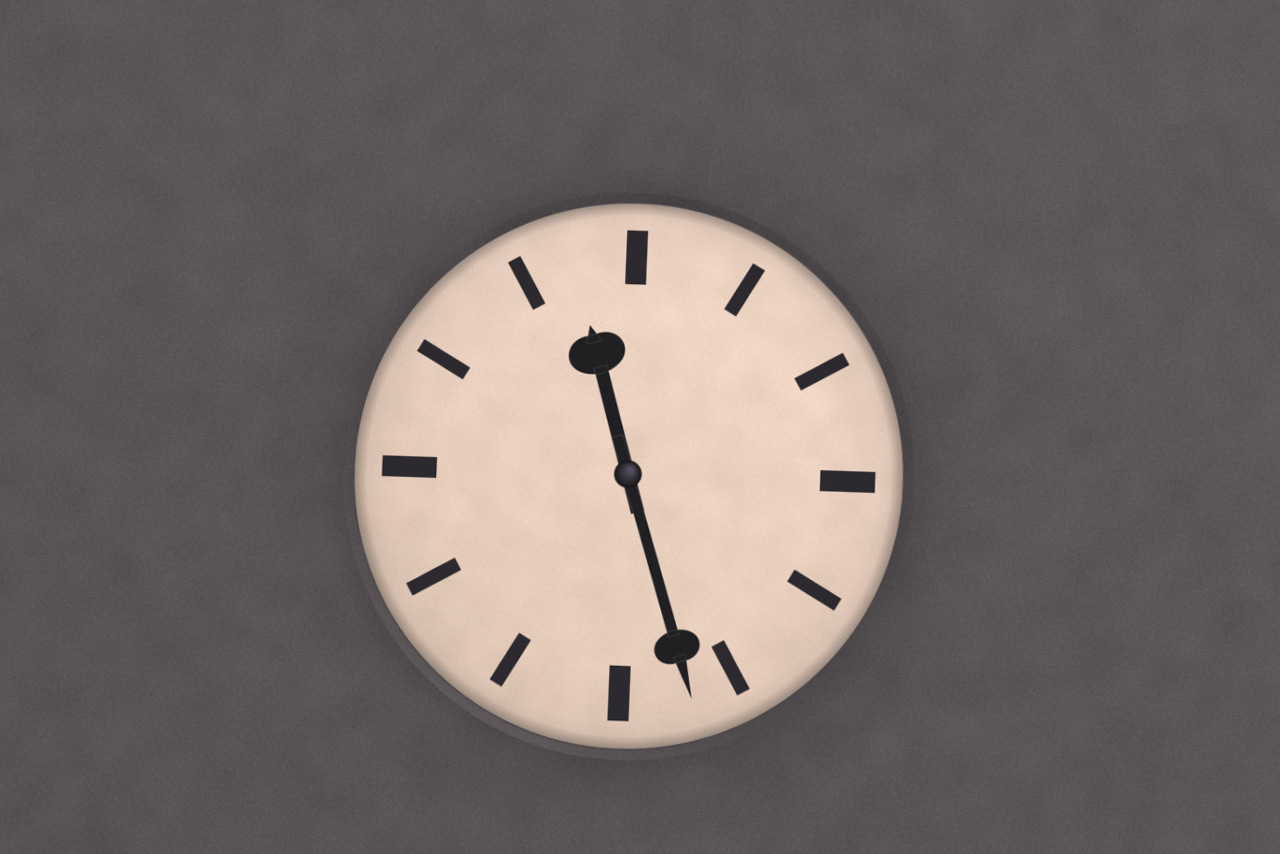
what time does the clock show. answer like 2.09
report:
11.27
